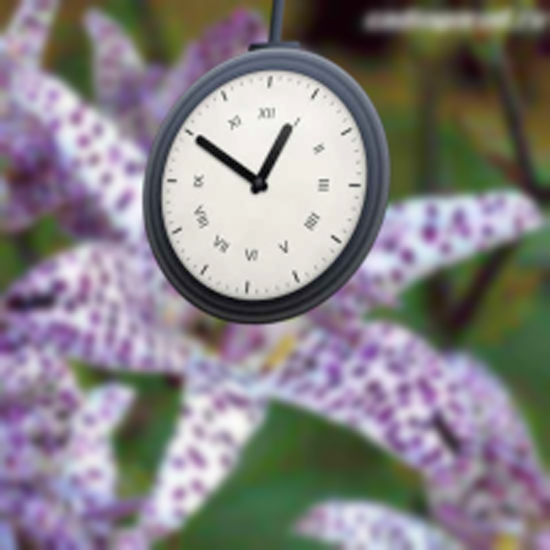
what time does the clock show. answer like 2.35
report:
12.50
